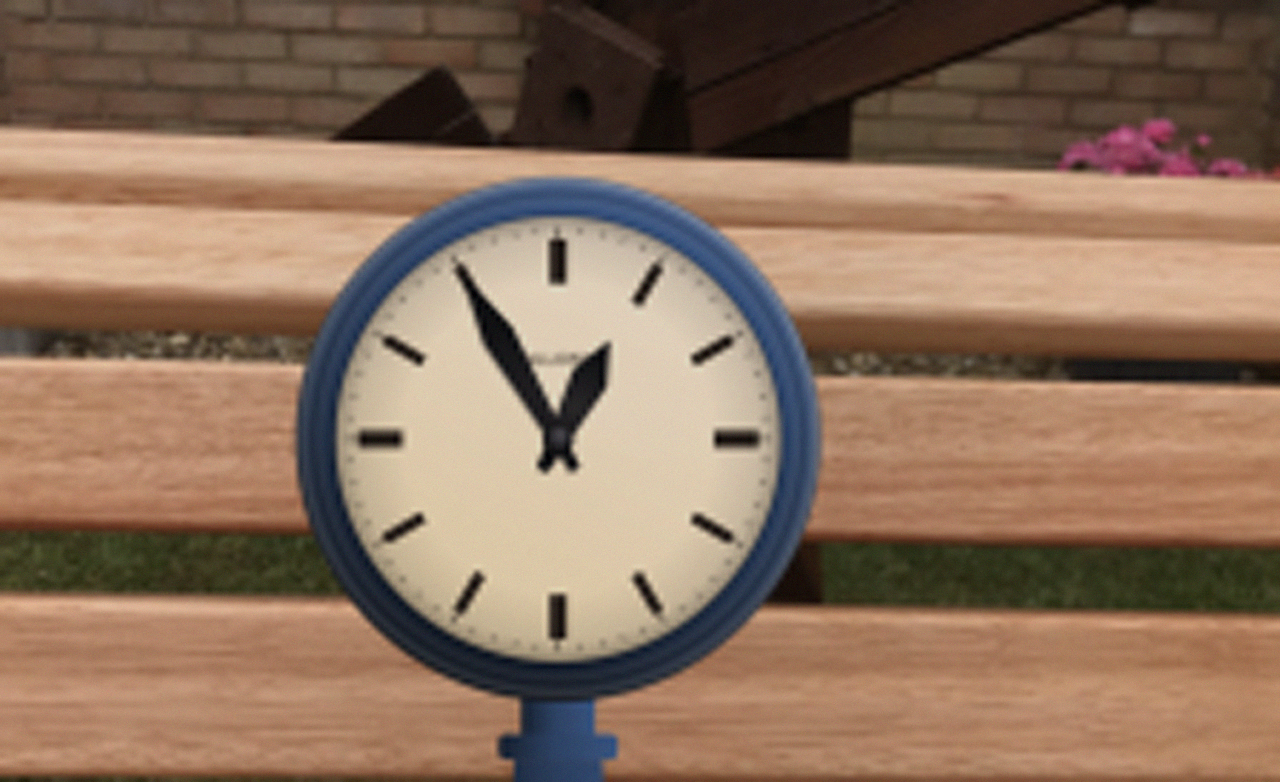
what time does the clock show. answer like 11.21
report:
12.55
